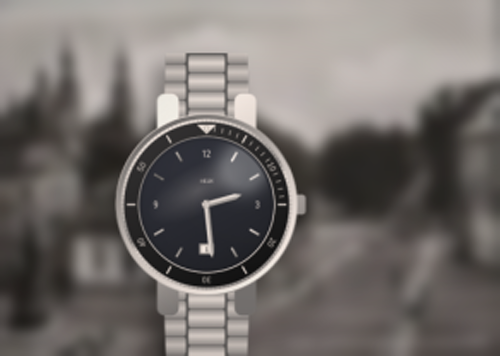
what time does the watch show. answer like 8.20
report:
2.29
